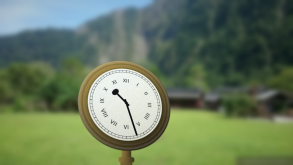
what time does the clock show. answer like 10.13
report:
10.27
